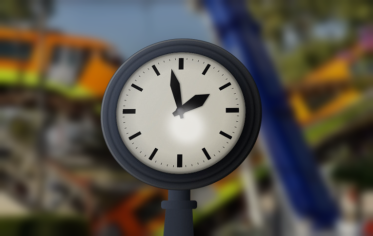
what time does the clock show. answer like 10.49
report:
1.58
